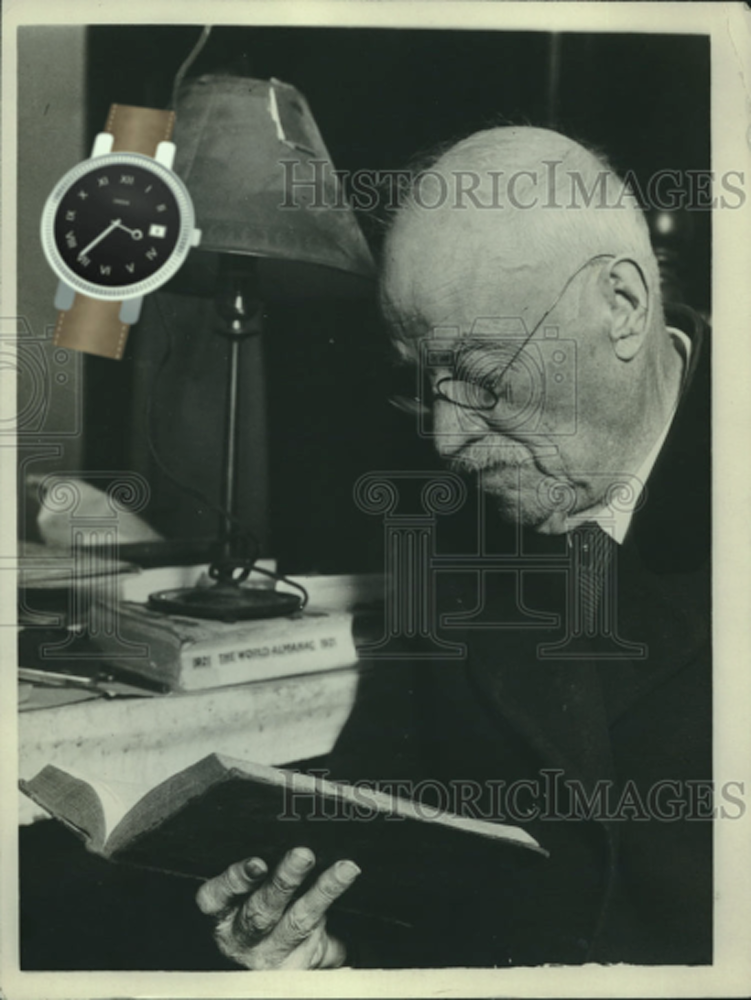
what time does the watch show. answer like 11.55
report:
3.36
